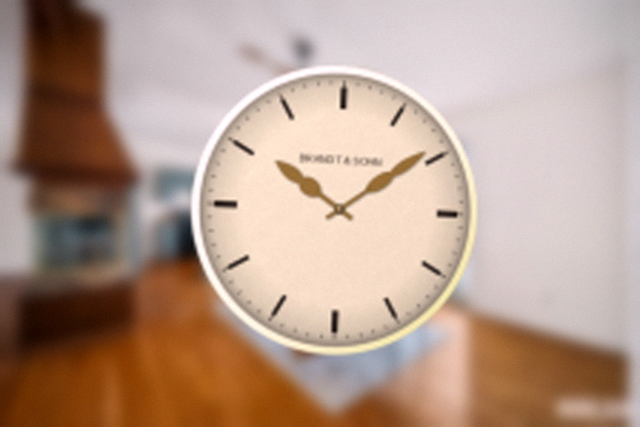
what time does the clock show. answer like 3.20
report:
10.09
